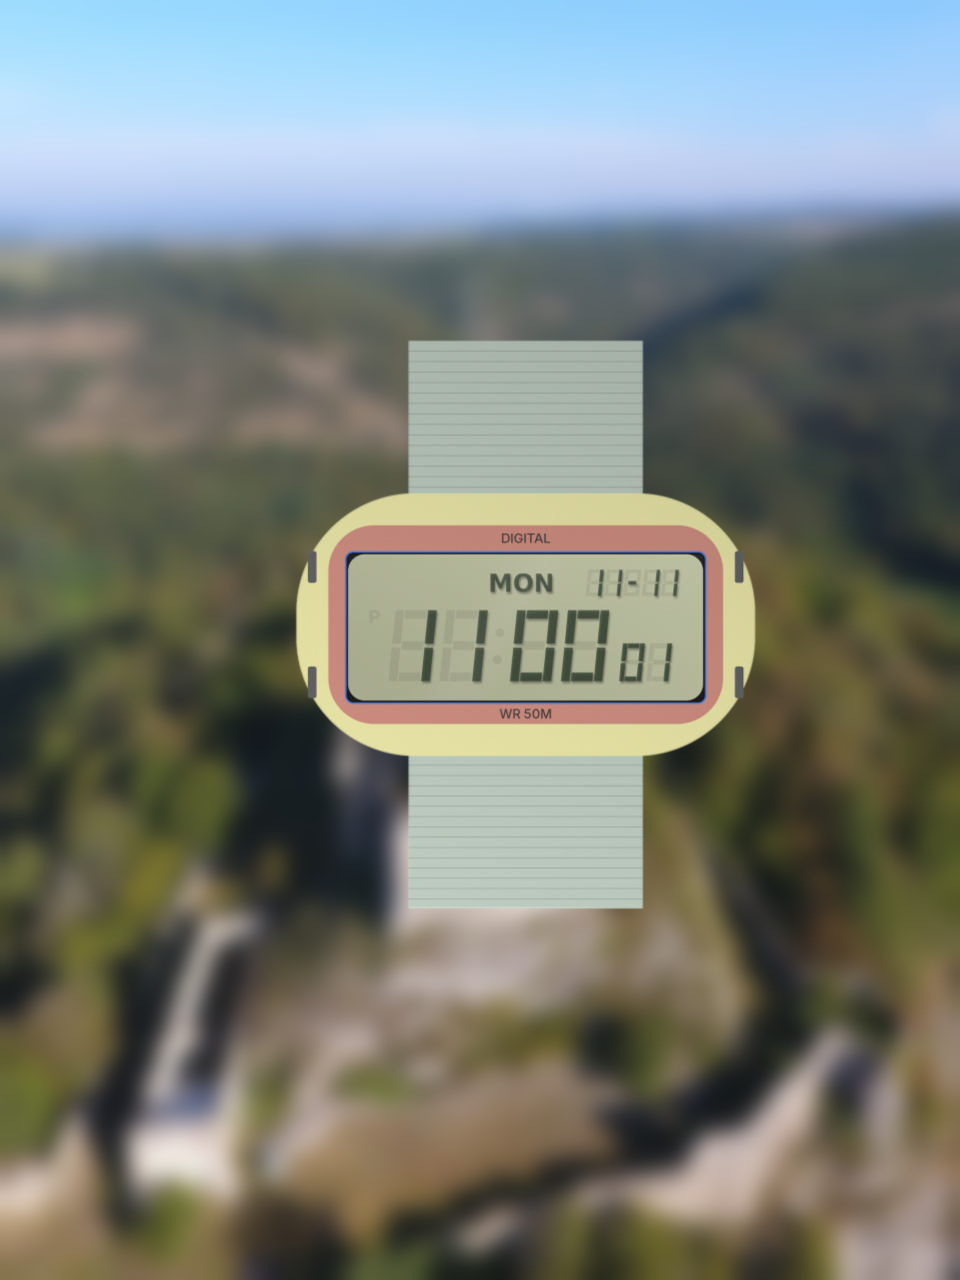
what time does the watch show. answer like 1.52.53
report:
11.00.01
